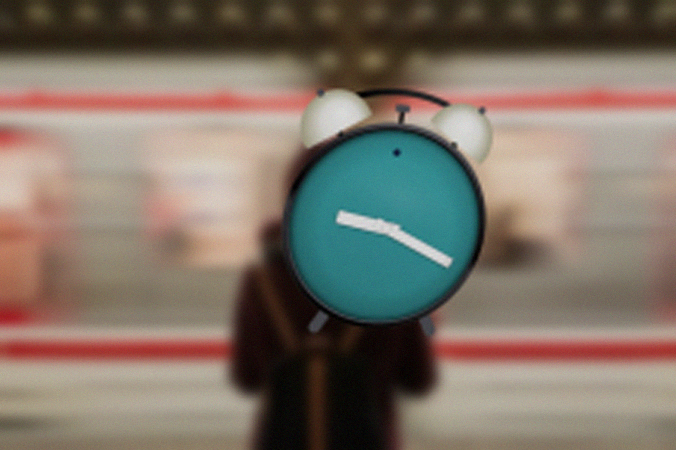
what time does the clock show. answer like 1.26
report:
9.19
